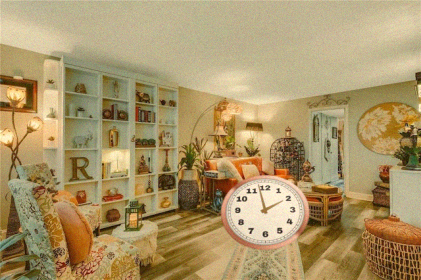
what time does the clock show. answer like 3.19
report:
1.58
